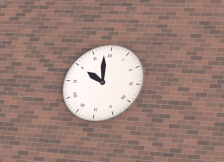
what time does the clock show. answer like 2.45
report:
9.58
